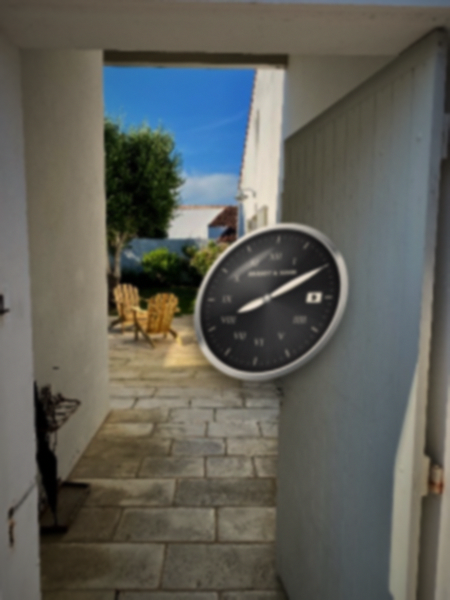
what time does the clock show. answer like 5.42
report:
8.10
